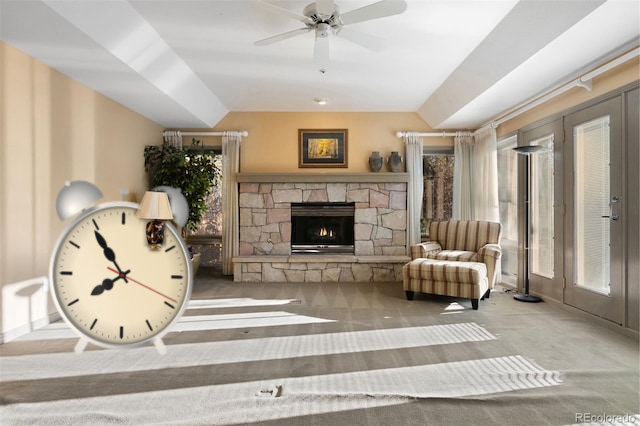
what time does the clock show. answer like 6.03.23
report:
7.54.19
